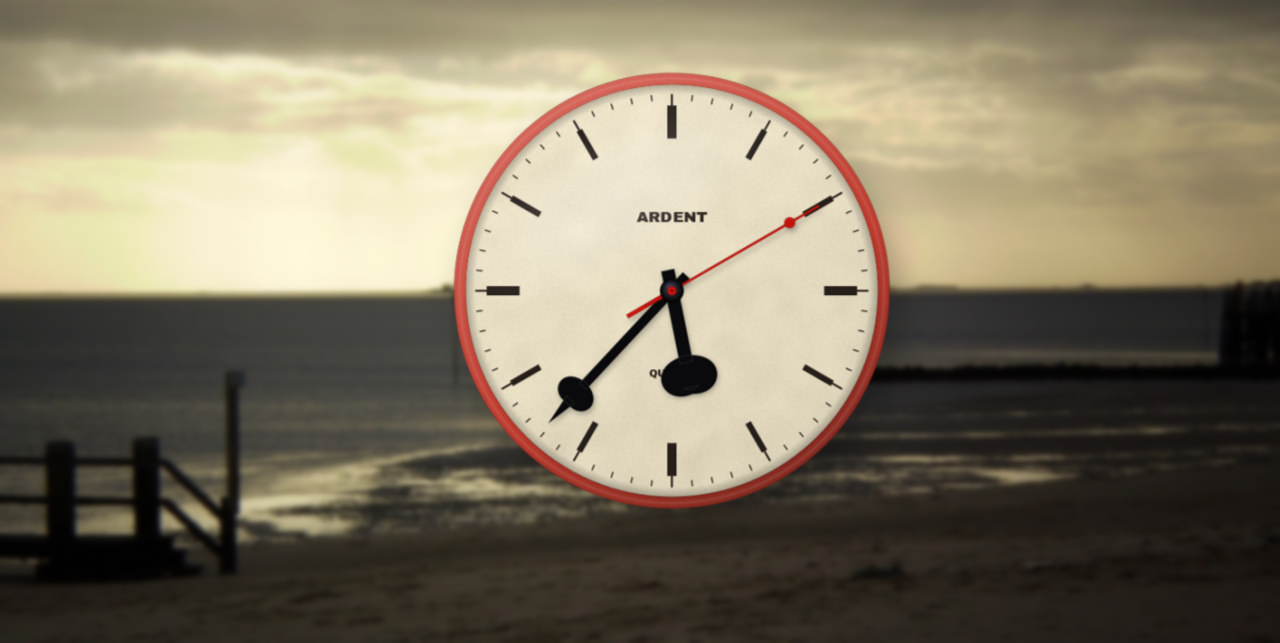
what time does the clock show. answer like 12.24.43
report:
5.37.10
